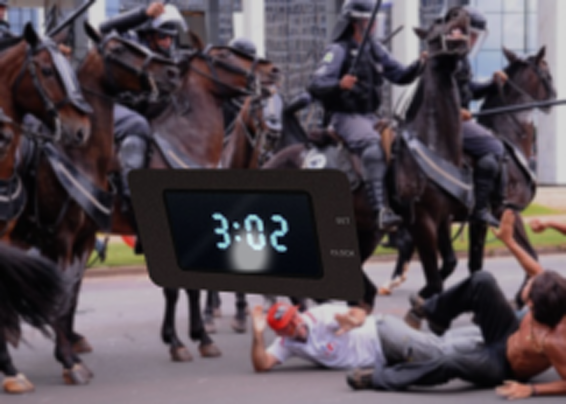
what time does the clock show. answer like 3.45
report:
3.02
